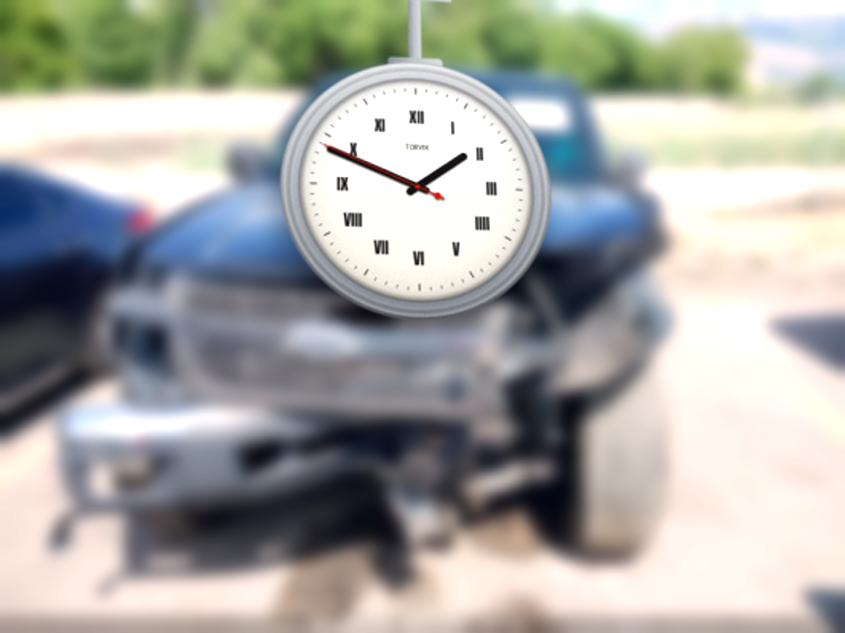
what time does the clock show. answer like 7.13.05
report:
1.48.49
